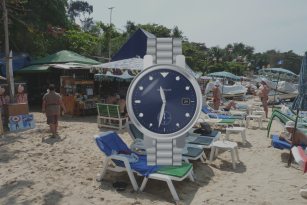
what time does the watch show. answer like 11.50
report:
11.32
